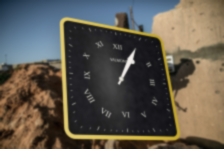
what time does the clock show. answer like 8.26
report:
1.05
